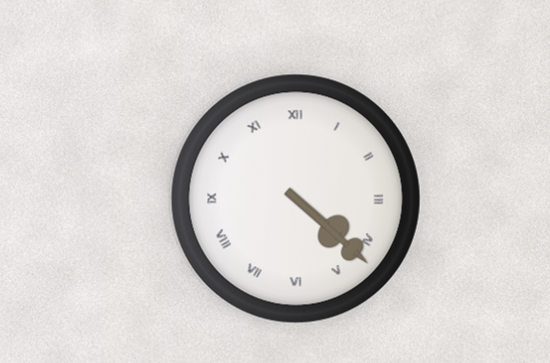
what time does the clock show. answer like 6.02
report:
4.22
